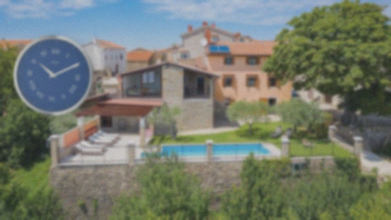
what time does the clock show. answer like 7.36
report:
10.10
